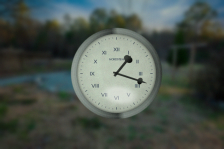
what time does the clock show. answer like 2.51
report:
1.18
